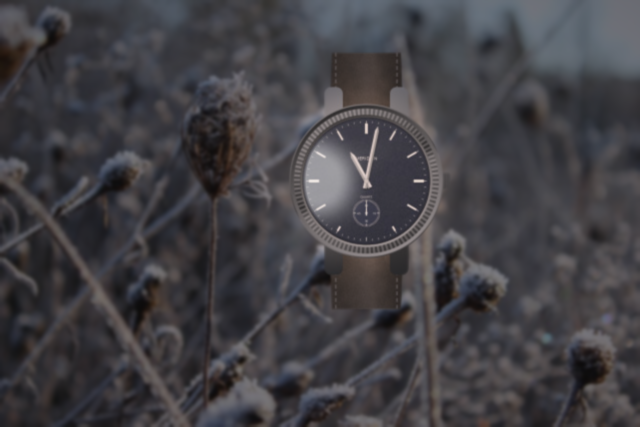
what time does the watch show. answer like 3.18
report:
11.02
